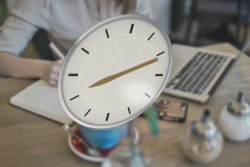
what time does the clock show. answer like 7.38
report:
8.11
